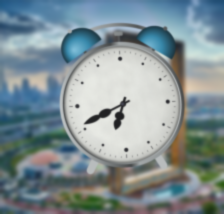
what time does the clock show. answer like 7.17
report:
6.41
